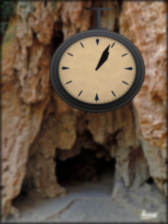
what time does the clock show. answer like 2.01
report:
1.04
